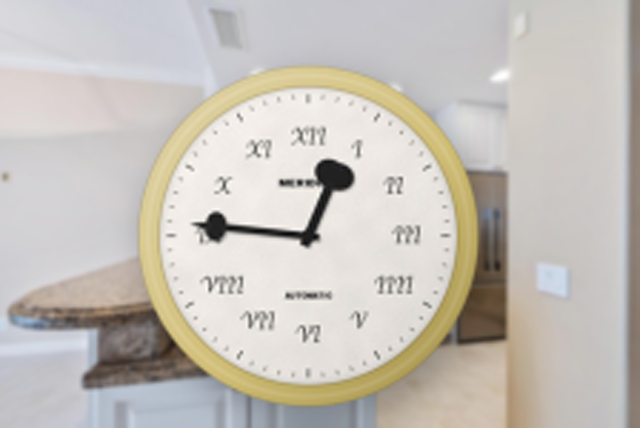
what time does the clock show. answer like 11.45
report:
12.46
